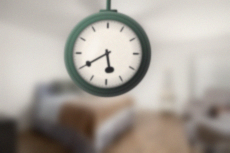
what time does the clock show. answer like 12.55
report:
5.40
